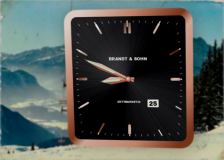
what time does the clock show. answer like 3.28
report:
8.49
